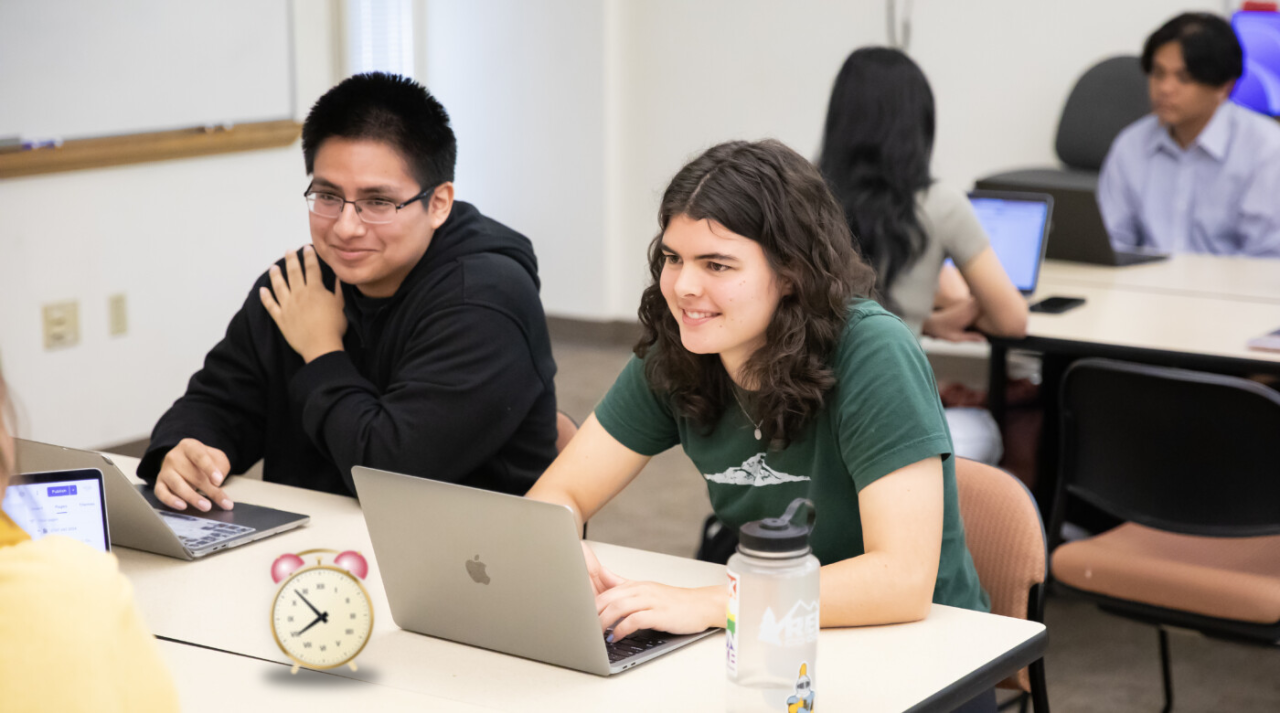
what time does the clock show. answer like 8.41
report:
7.53
